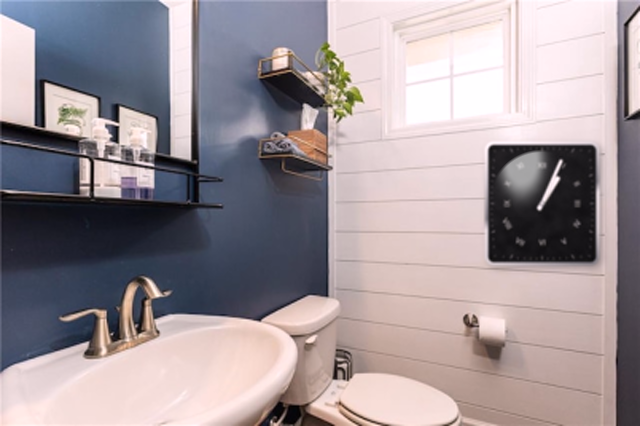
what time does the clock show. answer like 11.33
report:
1.04
